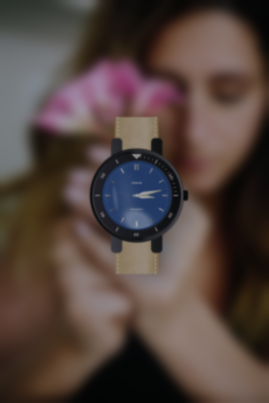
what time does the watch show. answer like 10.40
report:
3.13
